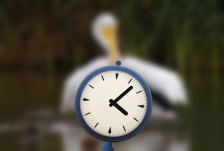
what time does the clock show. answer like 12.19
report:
4.07
